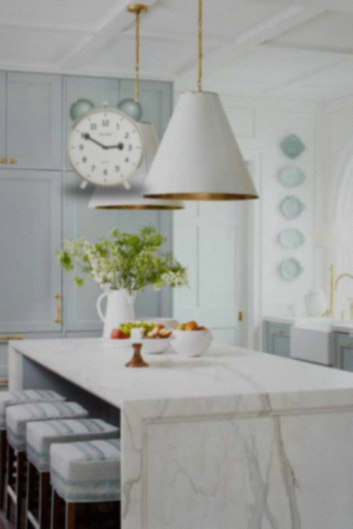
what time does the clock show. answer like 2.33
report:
2.50
